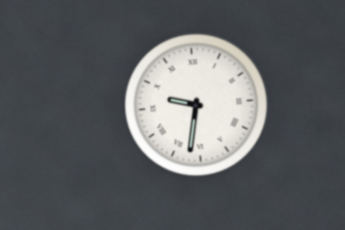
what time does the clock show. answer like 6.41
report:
9.32
